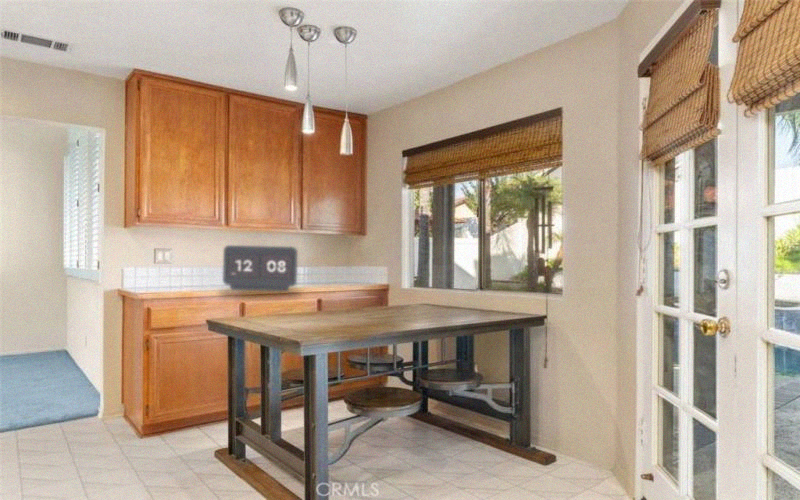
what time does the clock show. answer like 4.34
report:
12.08
